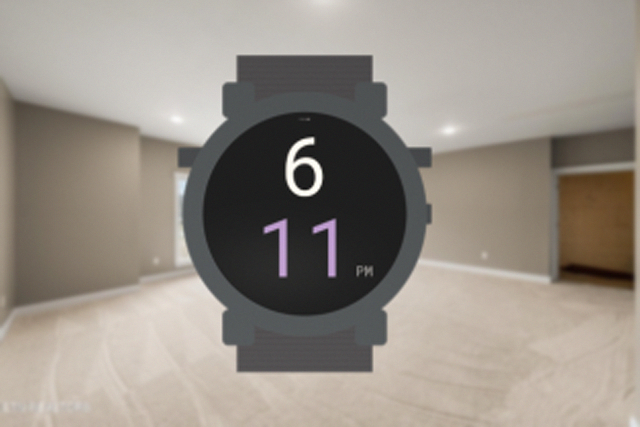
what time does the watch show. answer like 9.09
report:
6.11
